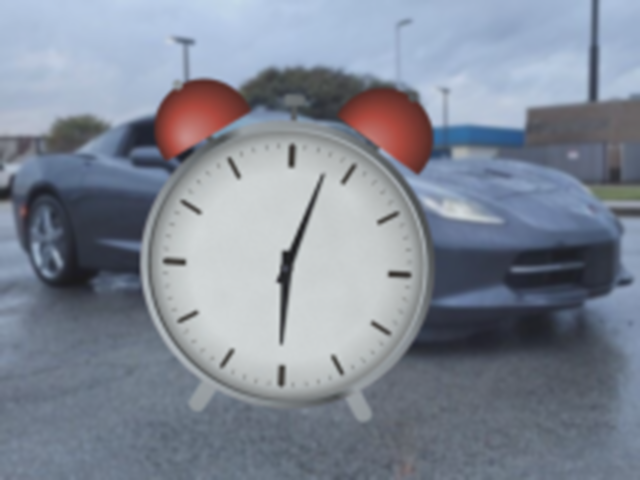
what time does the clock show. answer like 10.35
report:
6.03
